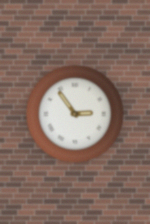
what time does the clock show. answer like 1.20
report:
2.54
